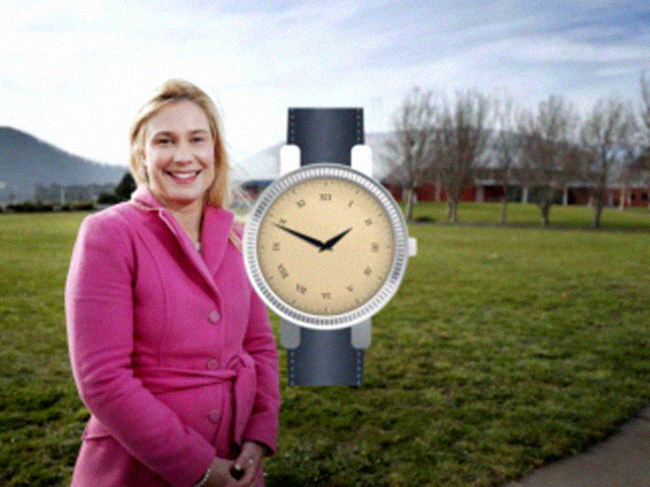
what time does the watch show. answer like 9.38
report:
1.49
